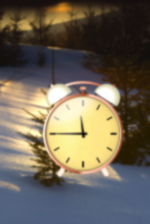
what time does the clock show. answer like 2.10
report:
11.45
